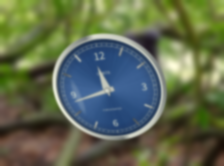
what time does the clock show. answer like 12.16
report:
11.43
